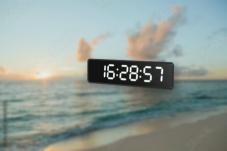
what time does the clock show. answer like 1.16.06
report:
16.28.57
